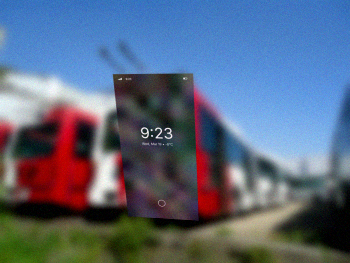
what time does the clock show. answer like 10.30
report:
9.23
